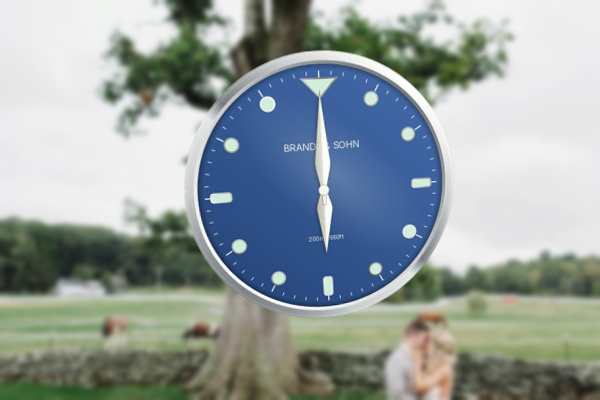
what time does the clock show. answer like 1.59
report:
6.00
